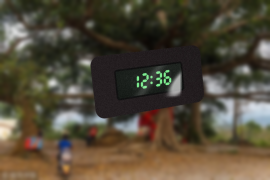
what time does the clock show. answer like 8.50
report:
12.36
